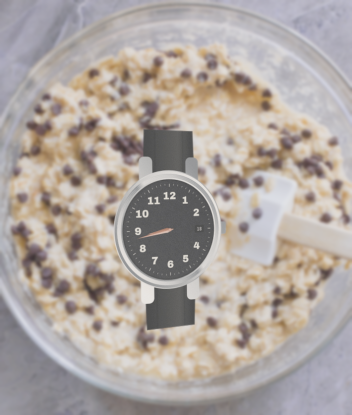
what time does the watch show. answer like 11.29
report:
8.43
